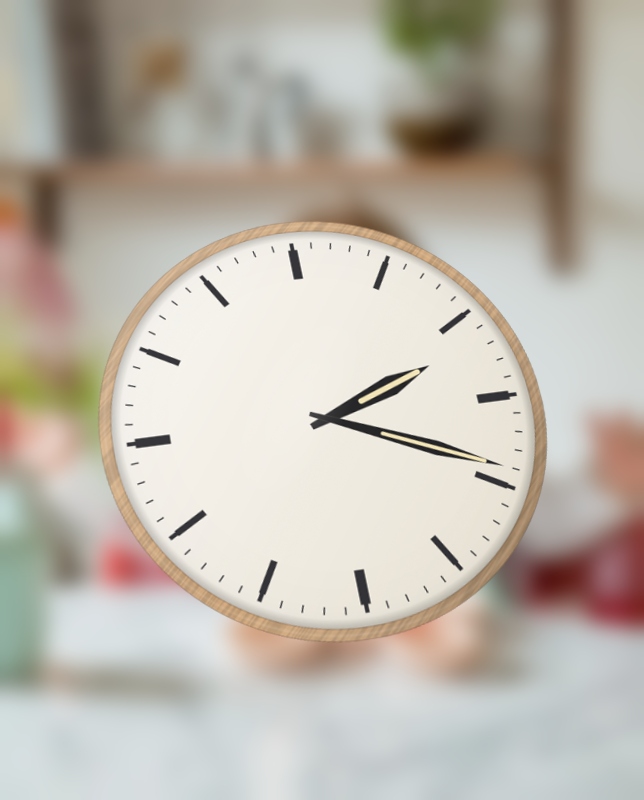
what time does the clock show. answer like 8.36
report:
2.19
